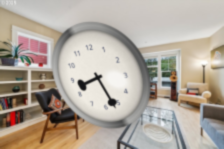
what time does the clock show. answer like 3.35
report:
8.27
